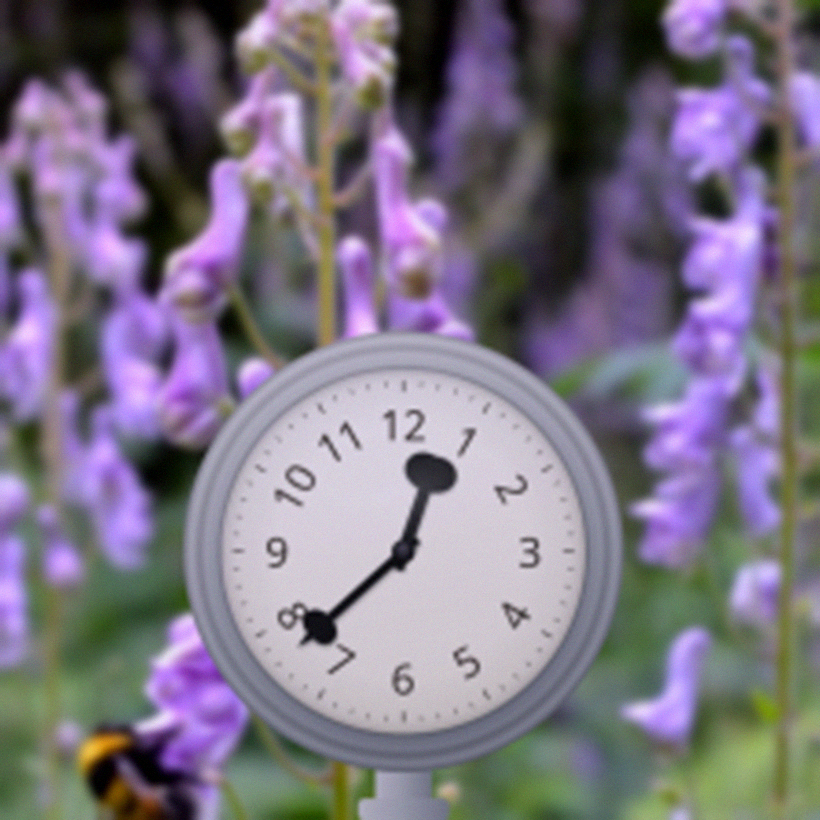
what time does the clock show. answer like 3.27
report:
12.38
